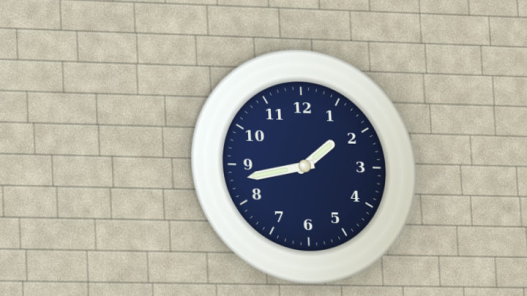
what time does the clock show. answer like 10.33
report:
1.43
